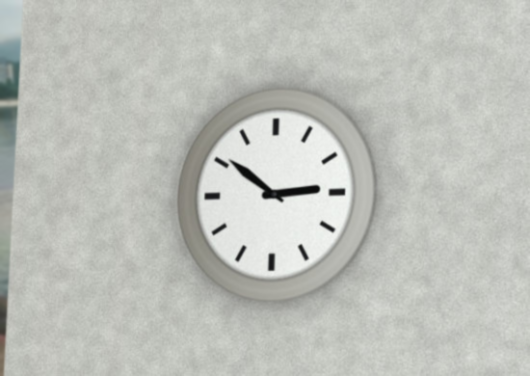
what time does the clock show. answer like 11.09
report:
2.51
